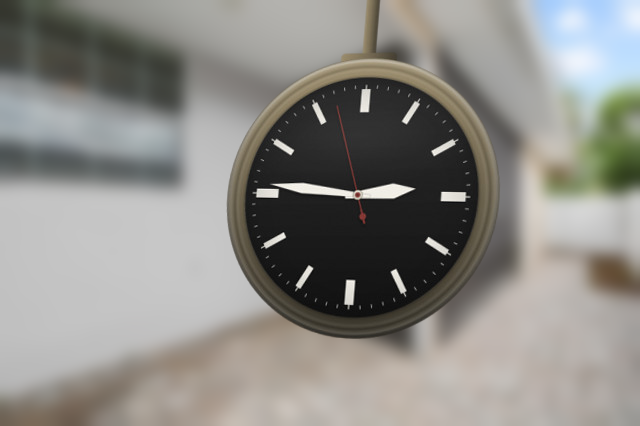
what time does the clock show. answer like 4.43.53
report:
2.45.57
